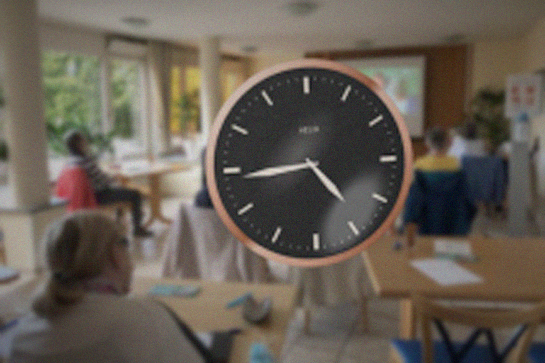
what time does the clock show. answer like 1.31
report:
4.44
